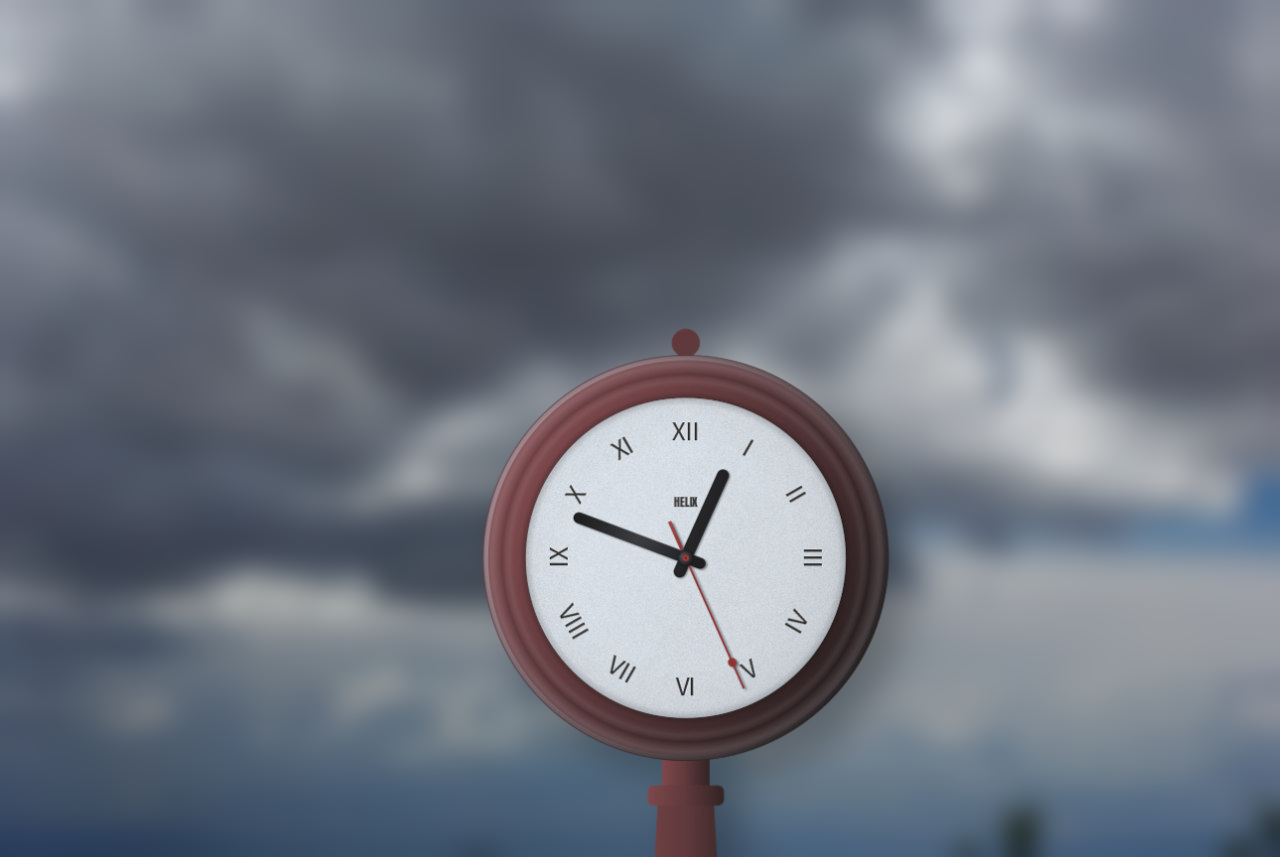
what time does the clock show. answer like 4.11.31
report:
12.48.26
